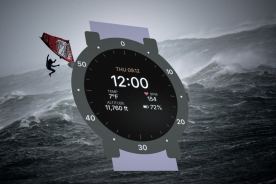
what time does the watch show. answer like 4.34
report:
12.00
